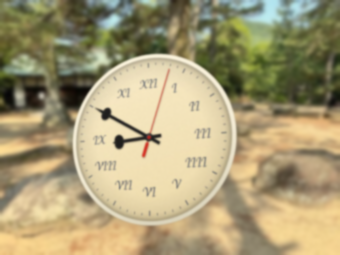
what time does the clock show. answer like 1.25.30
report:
8.50.03
